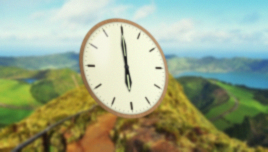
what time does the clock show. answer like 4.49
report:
6.00
